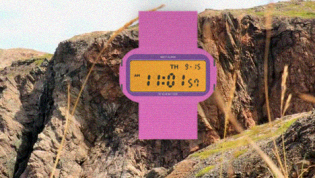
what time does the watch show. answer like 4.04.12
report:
11.01.57
